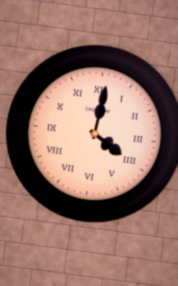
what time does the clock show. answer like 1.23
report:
4.01
